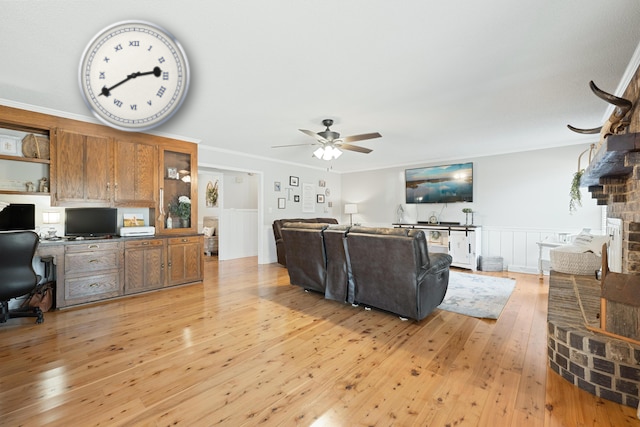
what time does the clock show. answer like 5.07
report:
2.40
